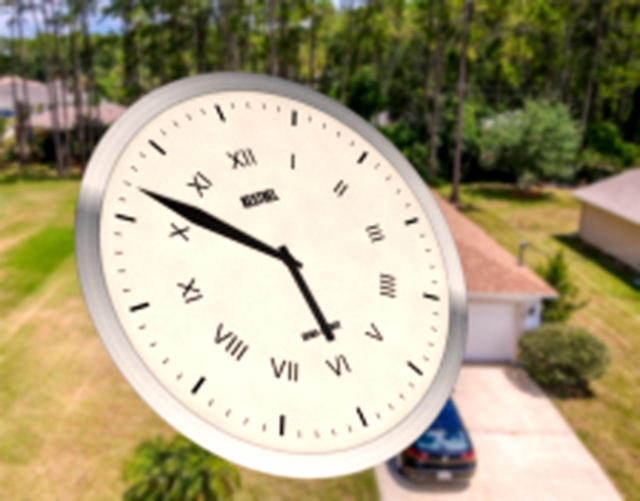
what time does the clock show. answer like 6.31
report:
5.52
